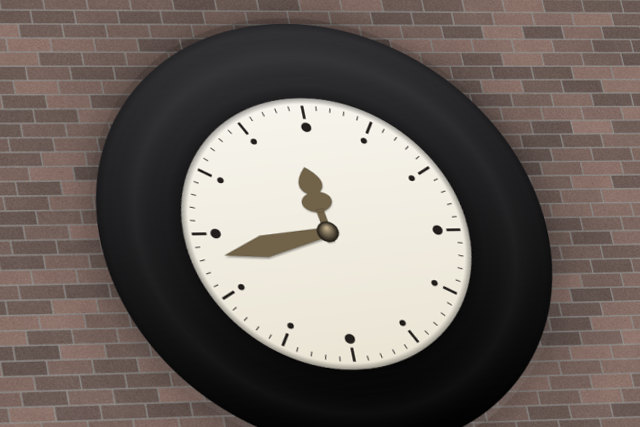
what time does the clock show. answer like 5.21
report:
11.43
